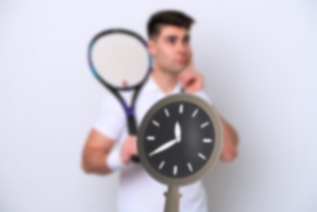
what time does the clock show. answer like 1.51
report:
11.40
